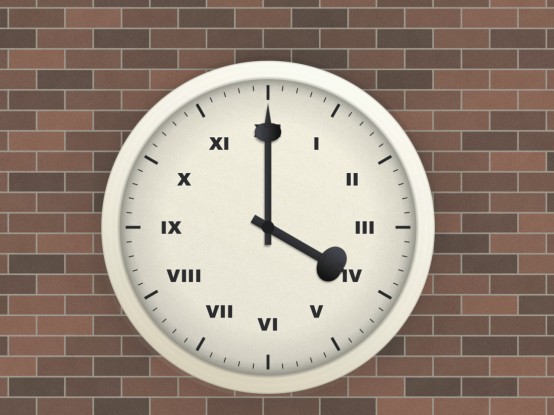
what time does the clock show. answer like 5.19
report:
4.00
